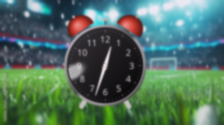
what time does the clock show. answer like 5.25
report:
12.33
